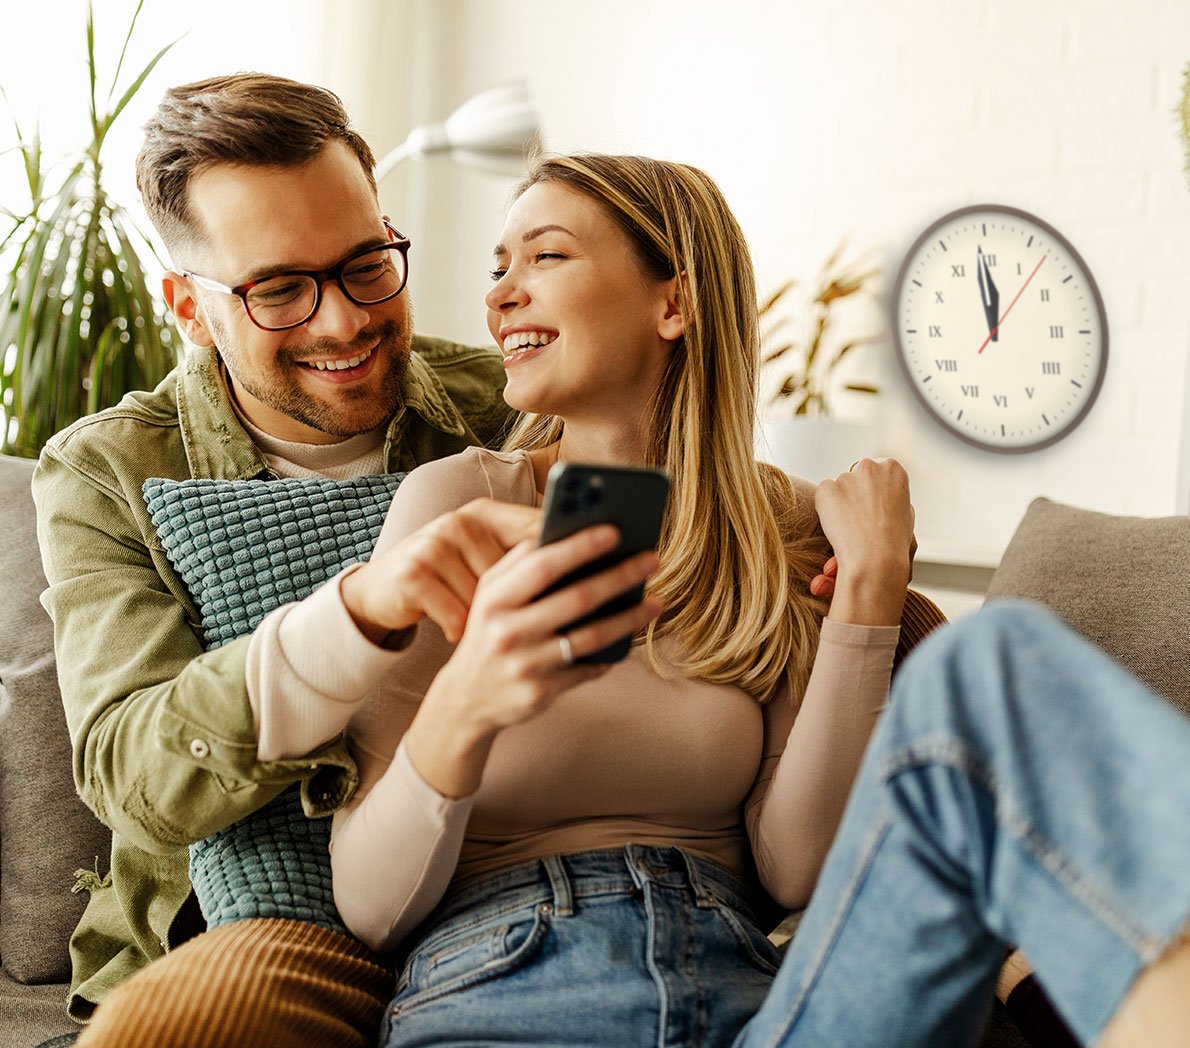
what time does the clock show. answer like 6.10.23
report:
11.59.07
